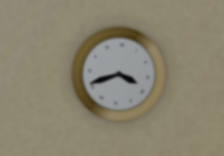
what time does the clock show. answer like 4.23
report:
3.41
